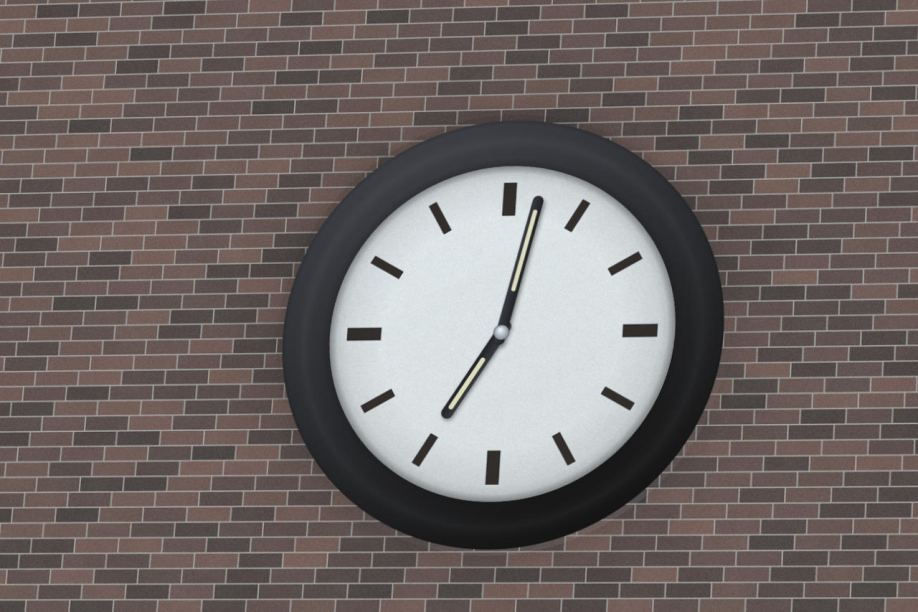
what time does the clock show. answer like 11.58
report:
7.02
